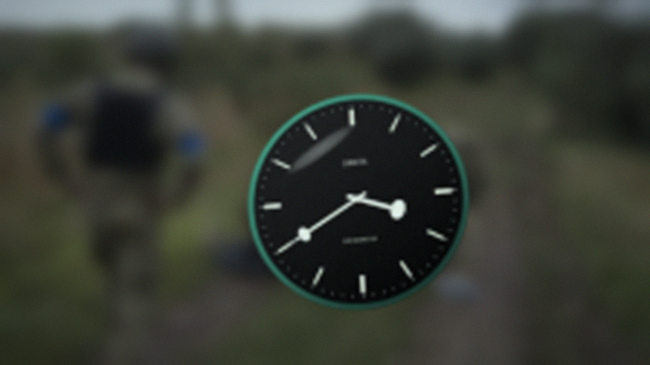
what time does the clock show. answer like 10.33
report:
3.40
